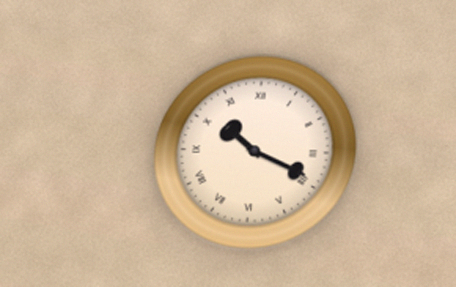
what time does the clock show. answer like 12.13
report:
10.19
